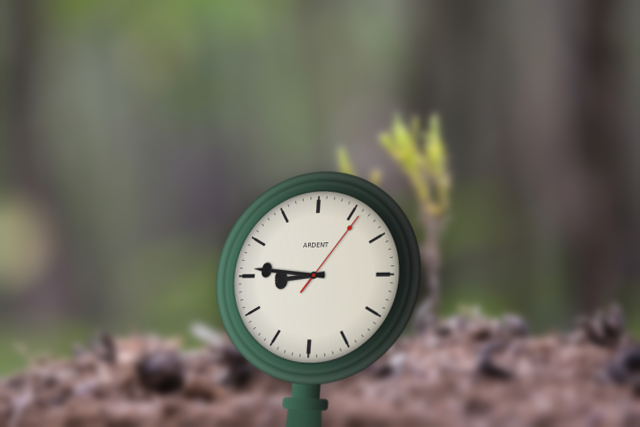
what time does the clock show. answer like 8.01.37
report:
8.46.06
